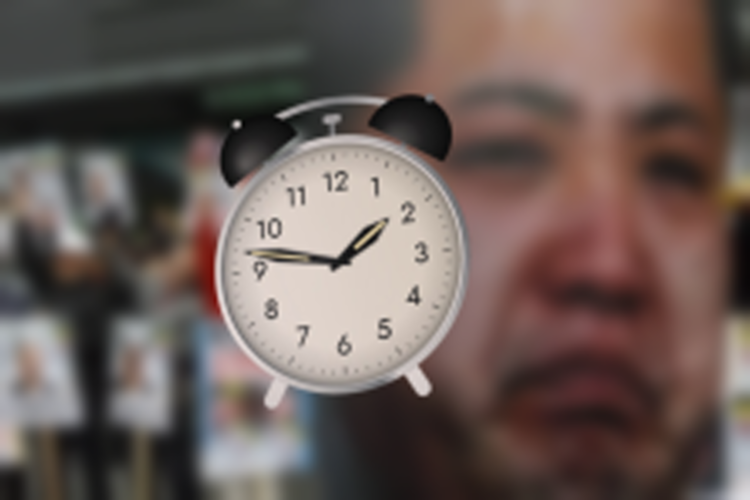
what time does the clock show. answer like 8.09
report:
1.47
